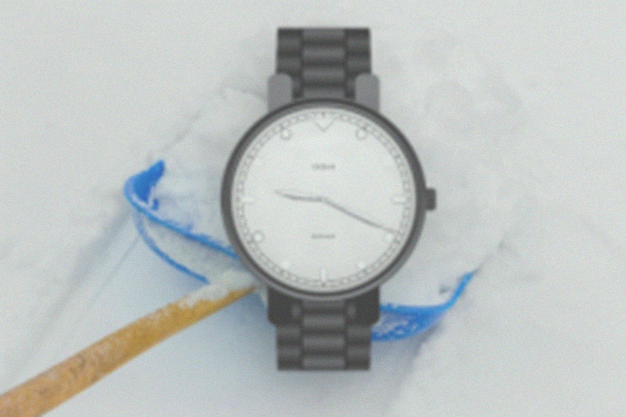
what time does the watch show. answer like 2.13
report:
9.19
